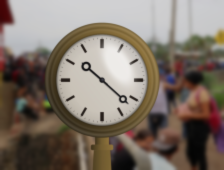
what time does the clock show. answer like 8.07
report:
10.22
